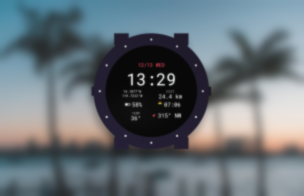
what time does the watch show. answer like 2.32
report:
13.29
